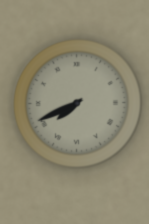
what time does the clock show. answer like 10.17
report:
7.41
